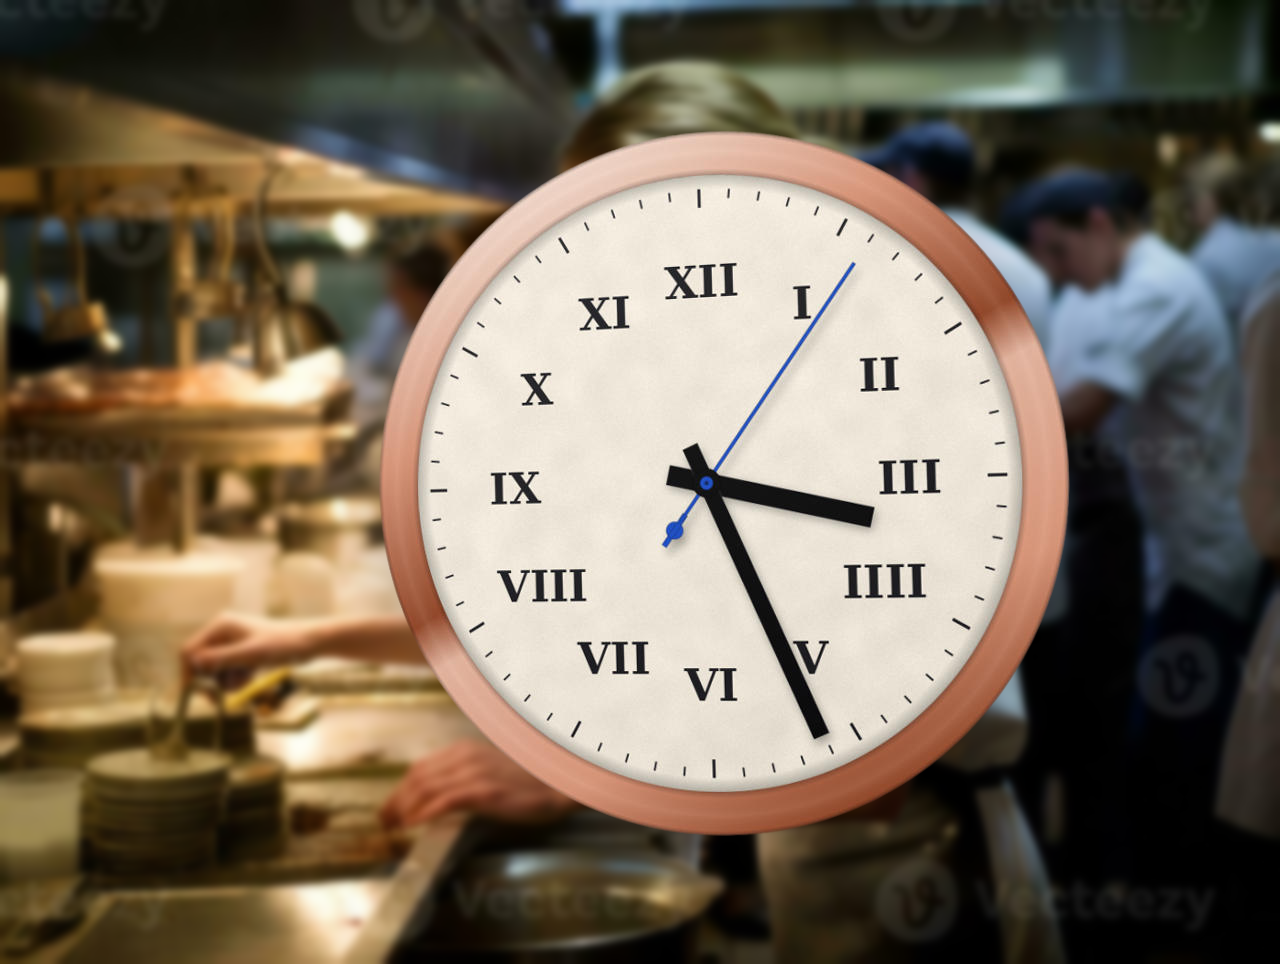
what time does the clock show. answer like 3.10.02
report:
3.26.06
